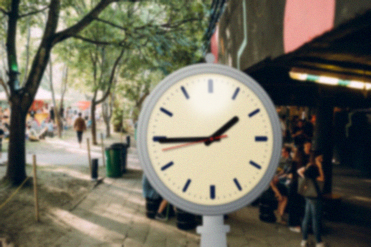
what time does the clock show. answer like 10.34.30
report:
1.44.43
